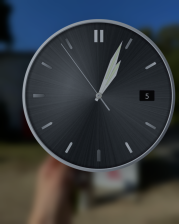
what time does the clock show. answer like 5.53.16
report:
1.03.54
